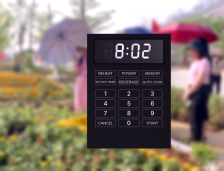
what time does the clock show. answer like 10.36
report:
8.02
